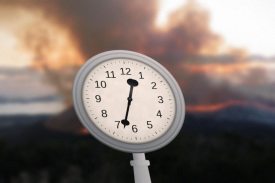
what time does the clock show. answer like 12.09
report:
12.33
